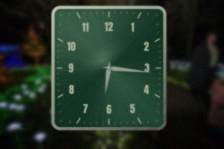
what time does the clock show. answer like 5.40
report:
6.16
